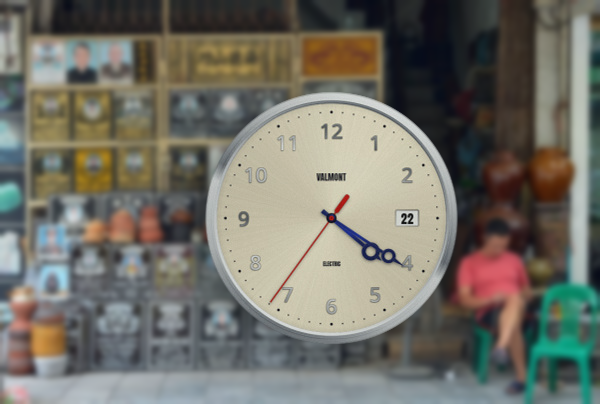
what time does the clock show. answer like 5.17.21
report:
4.20.36
